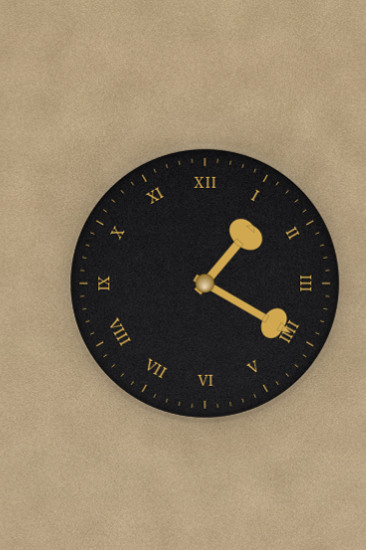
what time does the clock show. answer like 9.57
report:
1.20
